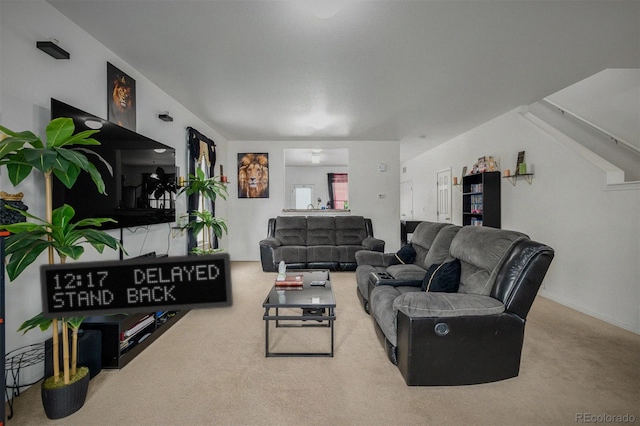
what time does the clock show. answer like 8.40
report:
12.17
